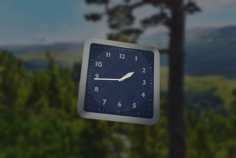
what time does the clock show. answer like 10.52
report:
1.44
